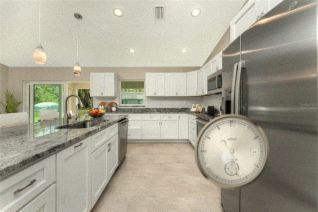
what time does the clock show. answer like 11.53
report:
10.27
